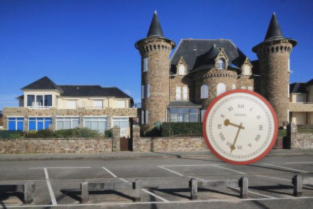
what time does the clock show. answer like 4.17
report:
9.33
